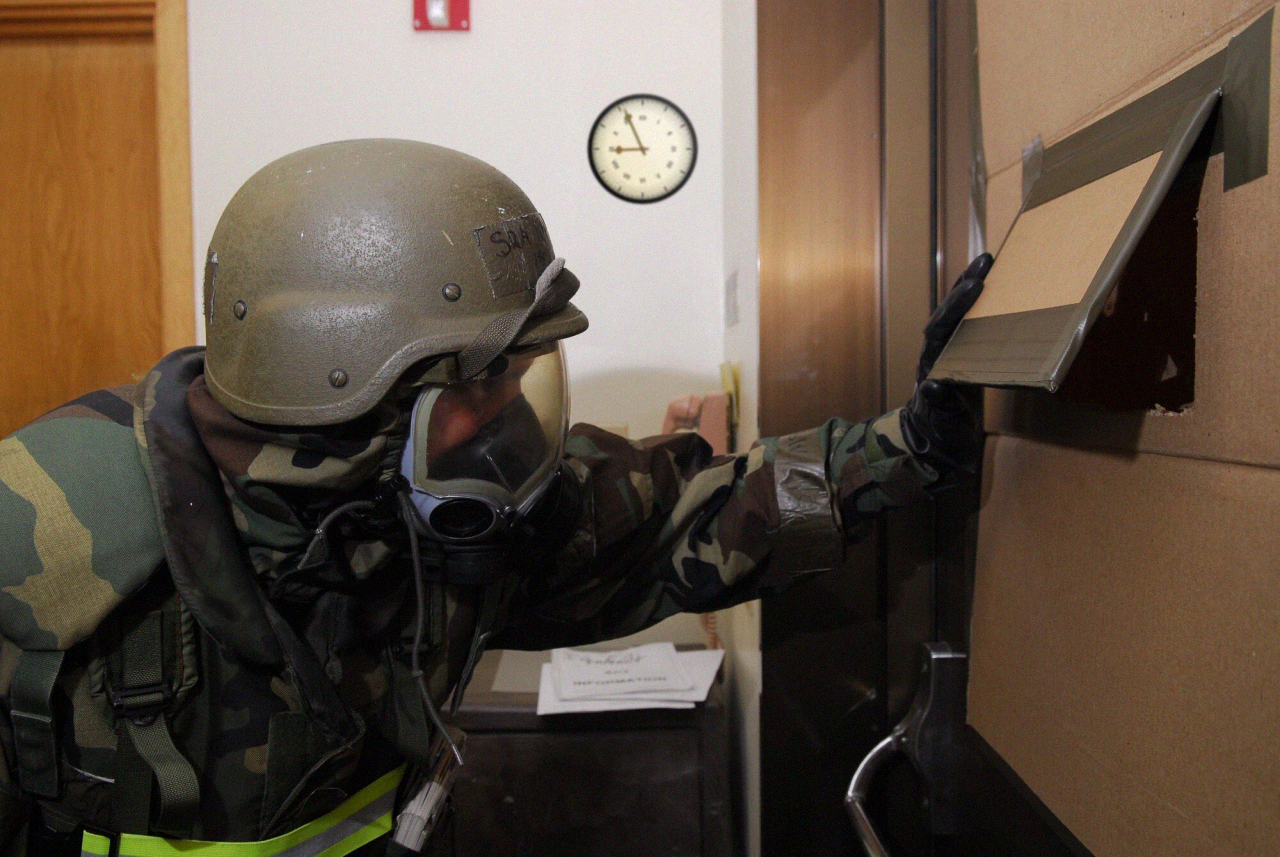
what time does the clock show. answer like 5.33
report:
8.56
